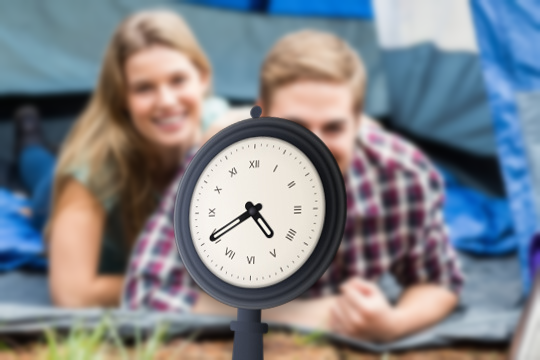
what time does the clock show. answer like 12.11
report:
4.40
